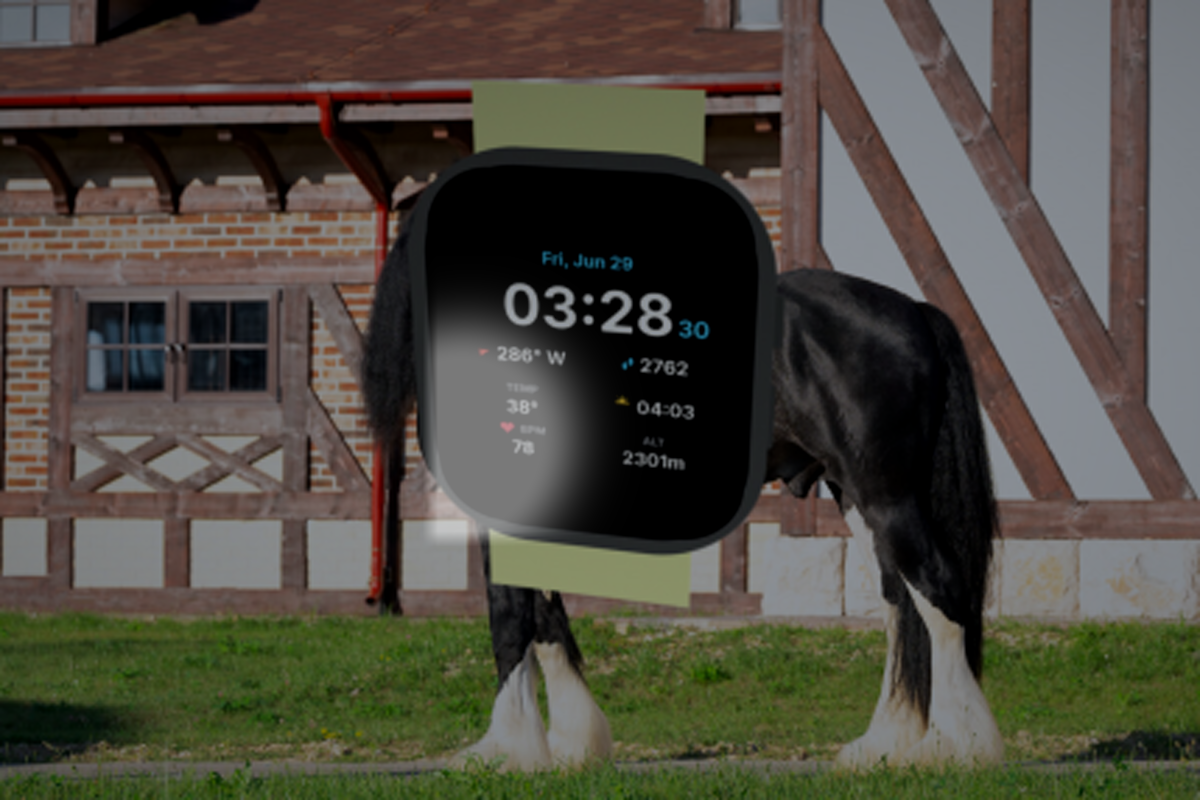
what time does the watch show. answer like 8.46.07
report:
3.28.30
